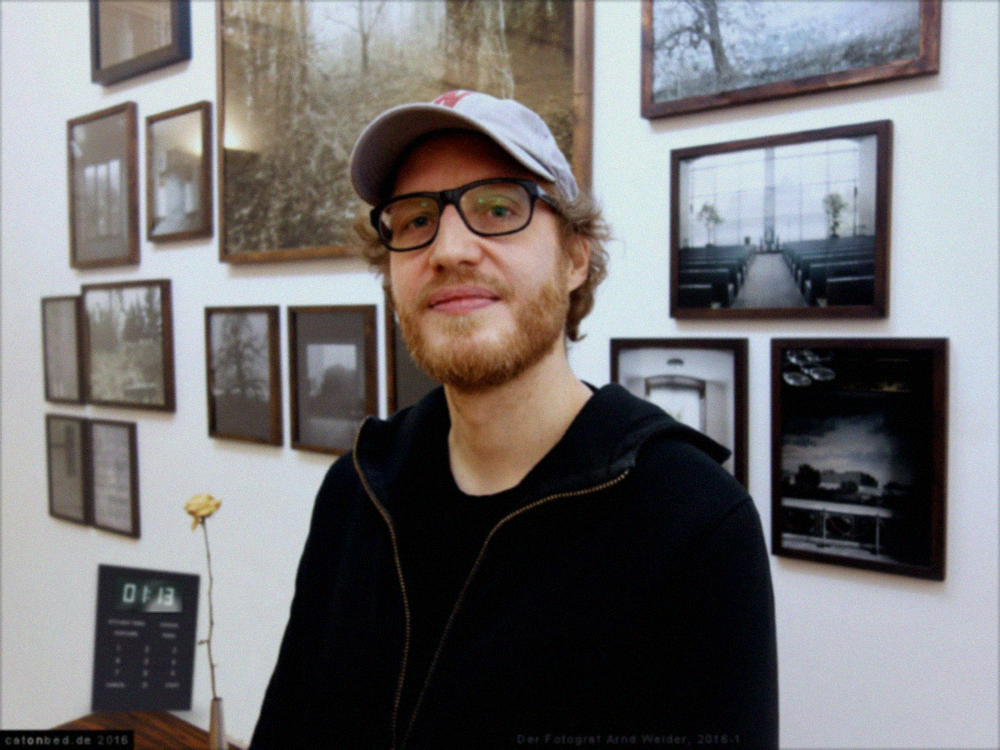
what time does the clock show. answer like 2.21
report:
1.13
